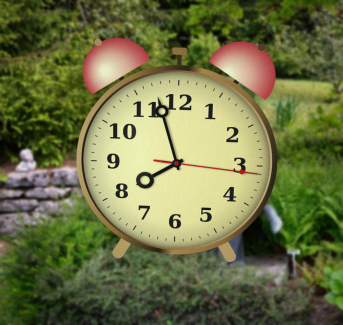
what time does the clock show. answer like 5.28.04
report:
7.57.16
